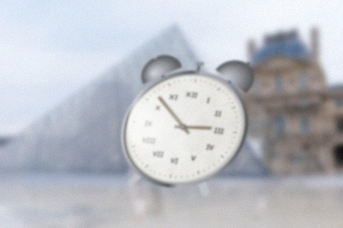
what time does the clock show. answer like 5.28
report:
2.52
